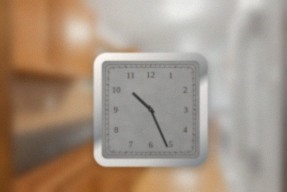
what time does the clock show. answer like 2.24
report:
10.26
